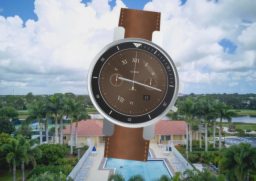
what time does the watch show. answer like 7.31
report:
9.17
